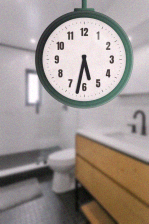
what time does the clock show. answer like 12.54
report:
5.32
